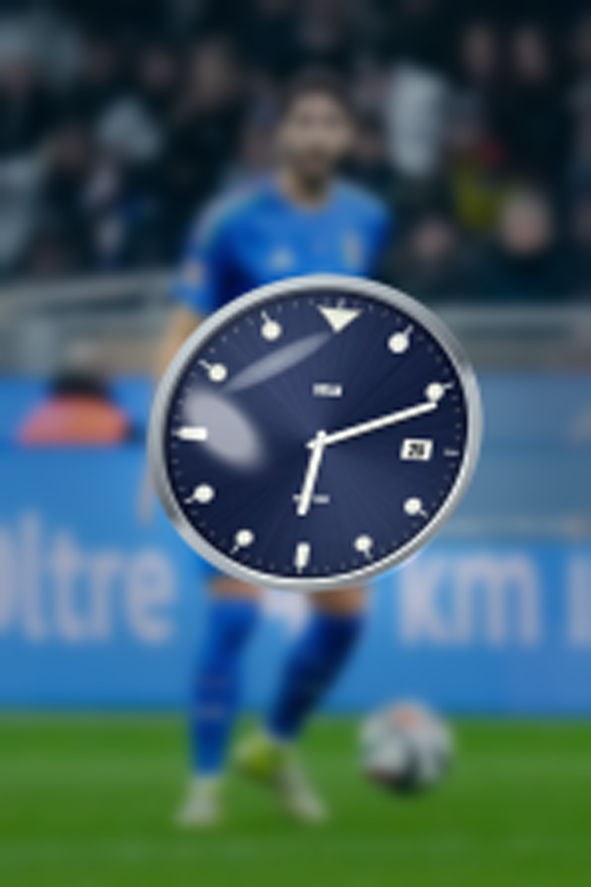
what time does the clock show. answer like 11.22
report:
6.11
